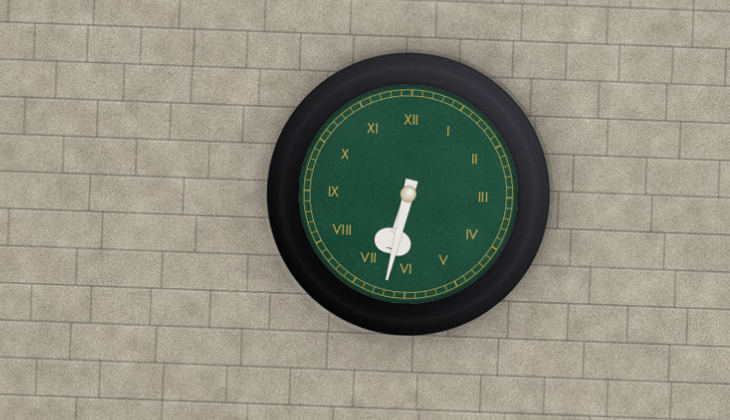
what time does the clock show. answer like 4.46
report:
6.32
